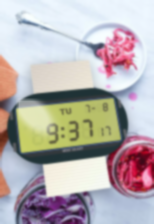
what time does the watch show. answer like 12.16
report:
9.37
